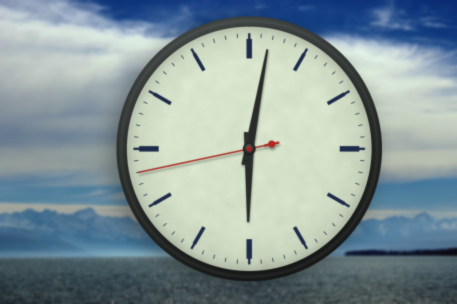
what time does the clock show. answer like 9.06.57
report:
6.01.43
